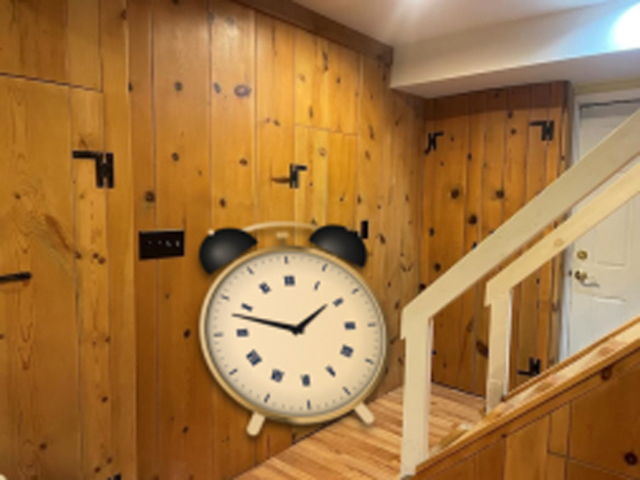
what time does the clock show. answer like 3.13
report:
1.48
